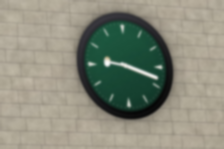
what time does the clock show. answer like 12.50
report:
9.18
